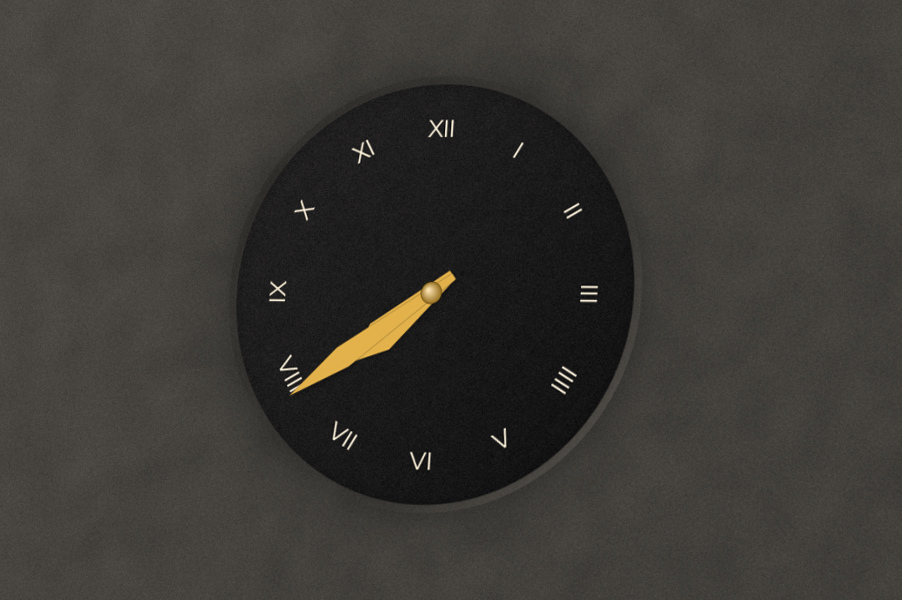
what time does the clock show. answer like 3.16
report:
7.39
